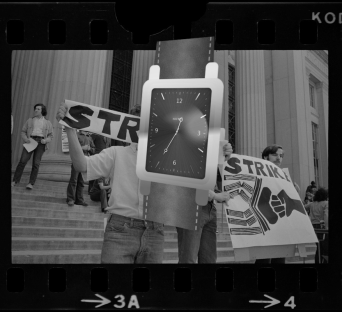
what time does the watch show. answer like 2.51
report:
12.35
